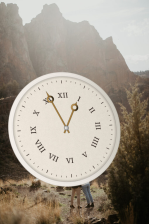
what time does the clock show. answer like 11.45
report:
12.56
